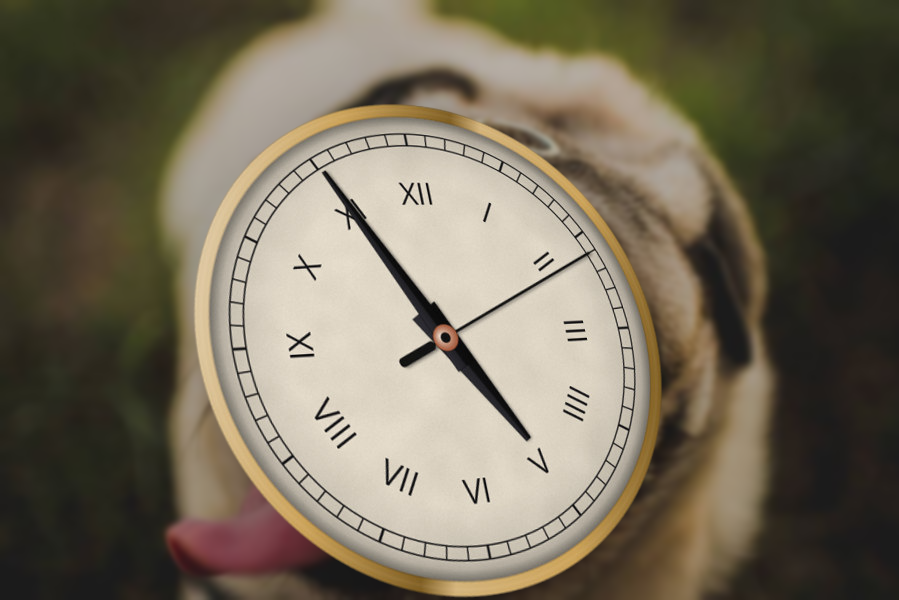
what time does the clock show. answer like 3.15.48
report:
4.55.11
